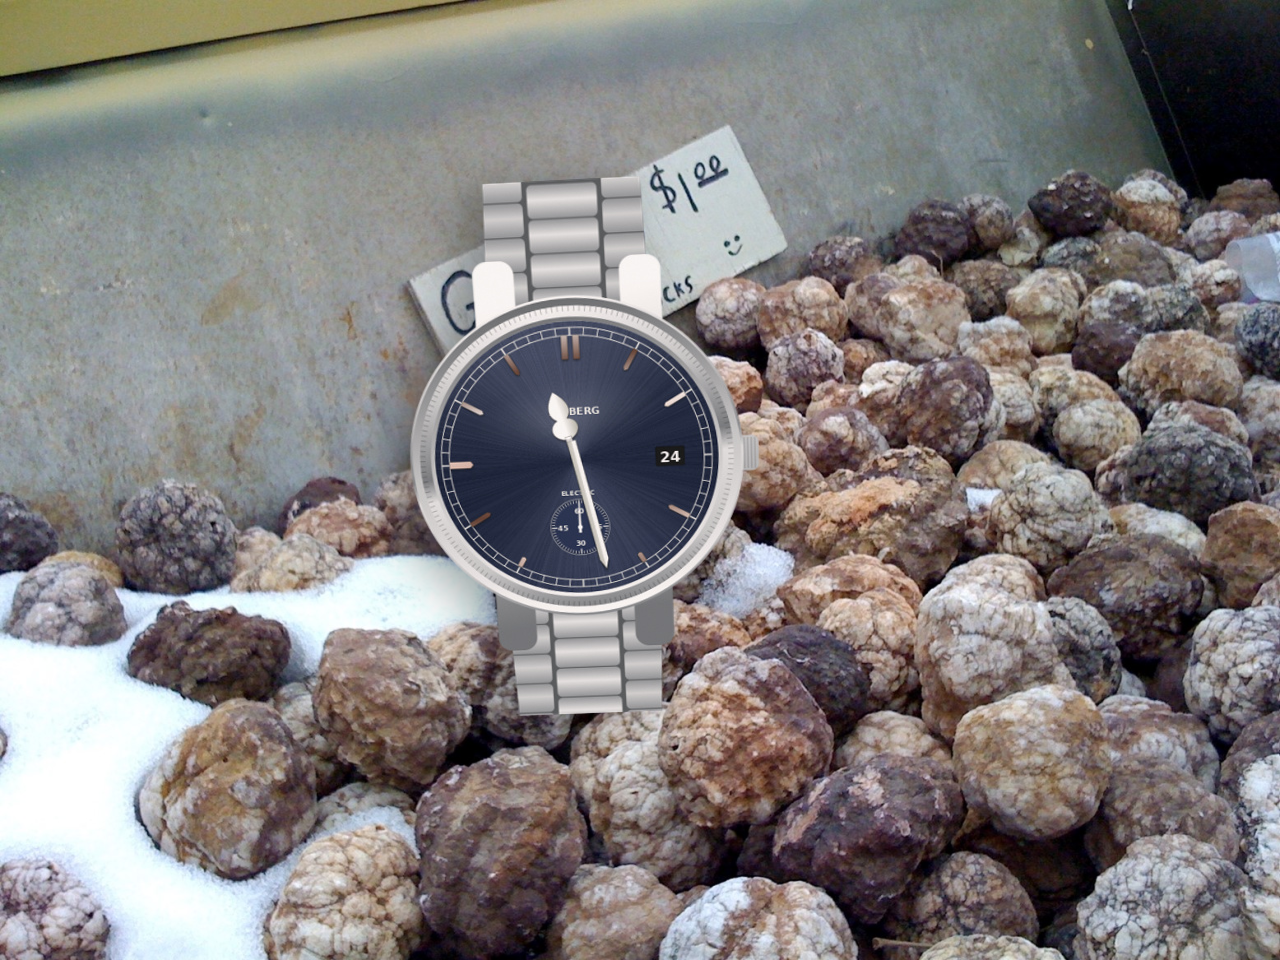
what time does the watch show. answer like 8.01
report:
11.28
